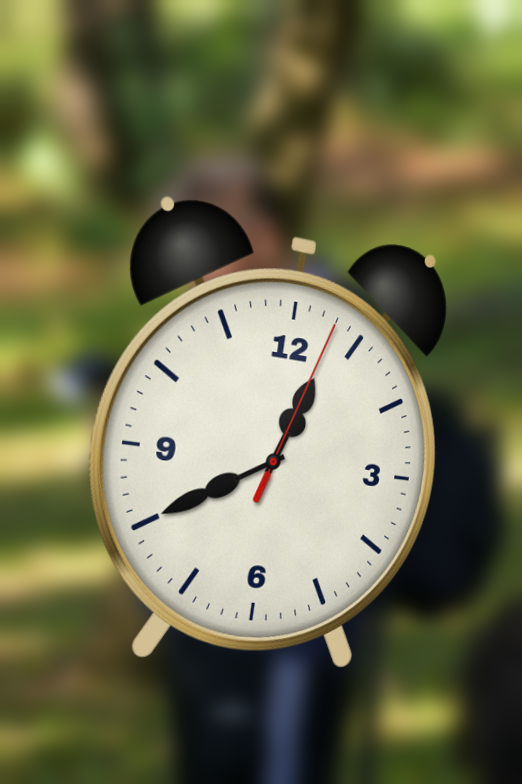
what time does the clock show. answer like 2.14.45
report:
12.40.03
